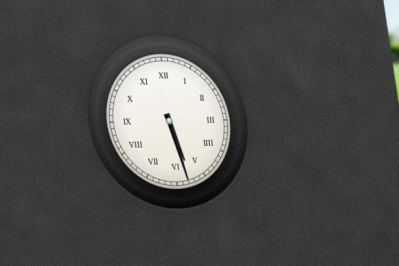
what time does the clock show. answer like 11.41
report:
5.28
